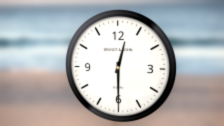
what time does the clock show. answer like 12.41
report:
12.30
